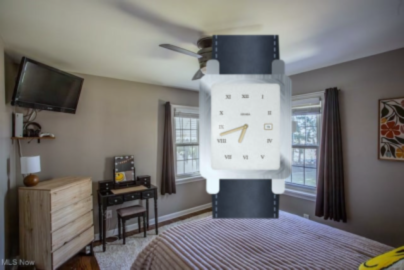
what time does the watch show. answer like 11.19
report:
6.42
